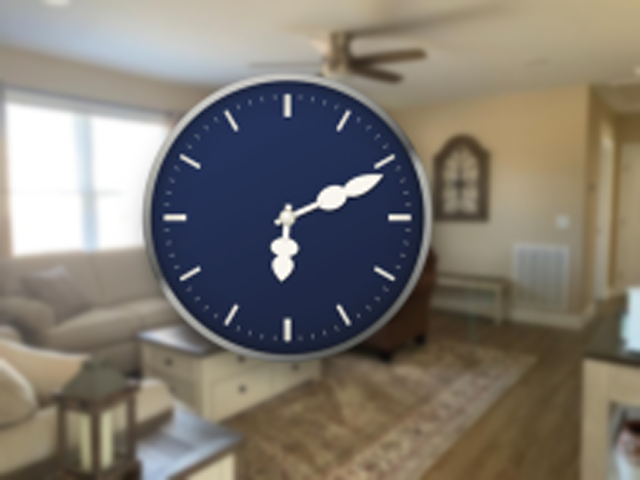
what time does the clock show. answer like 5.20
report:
6.11
